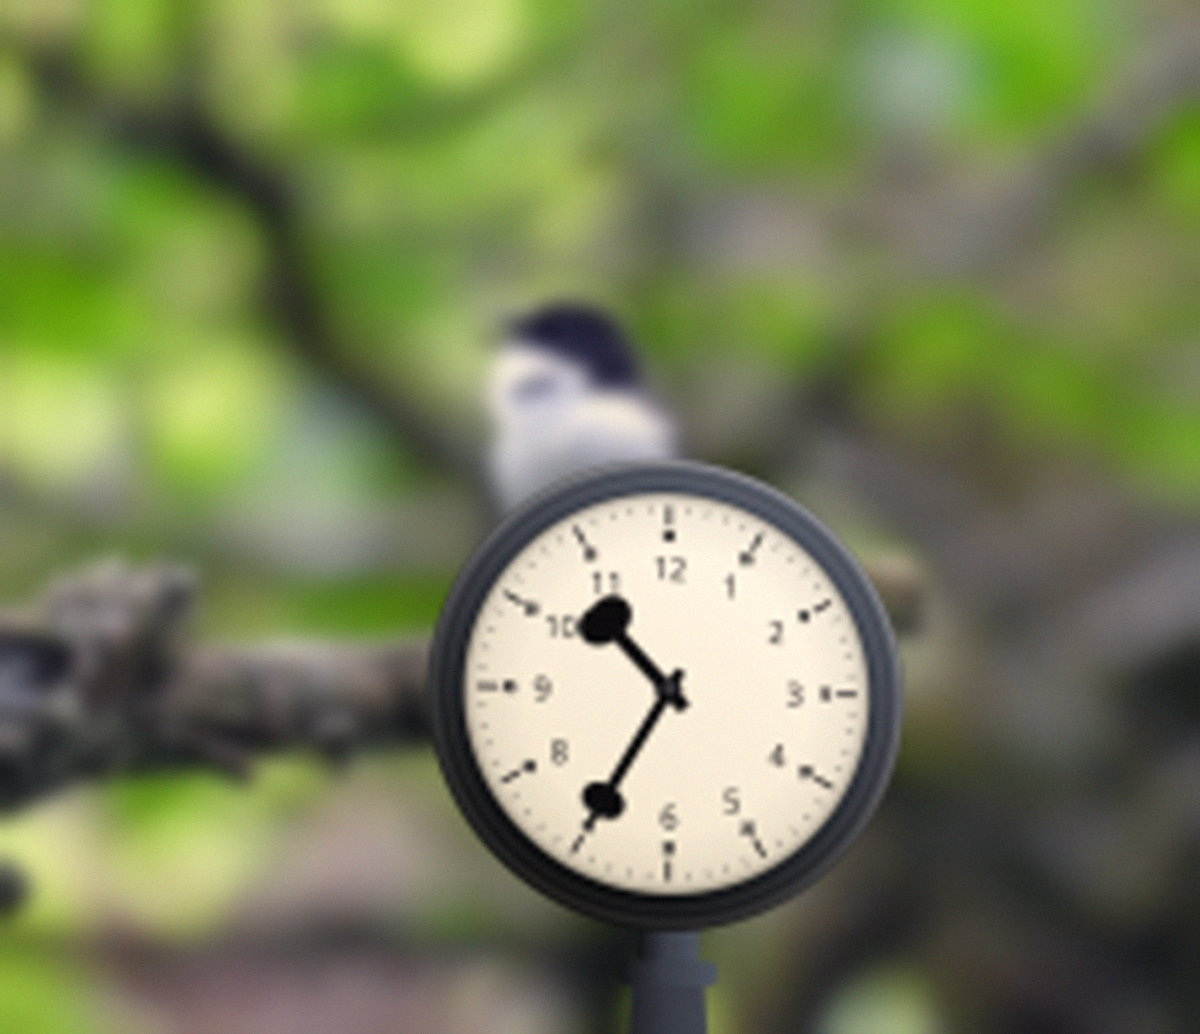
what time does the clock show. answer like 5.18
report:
10.35
